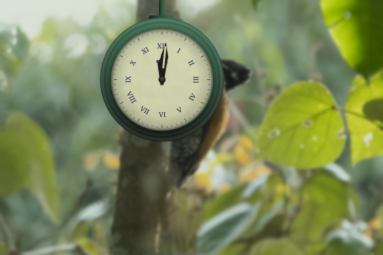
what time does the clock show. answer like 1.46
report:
12.01
